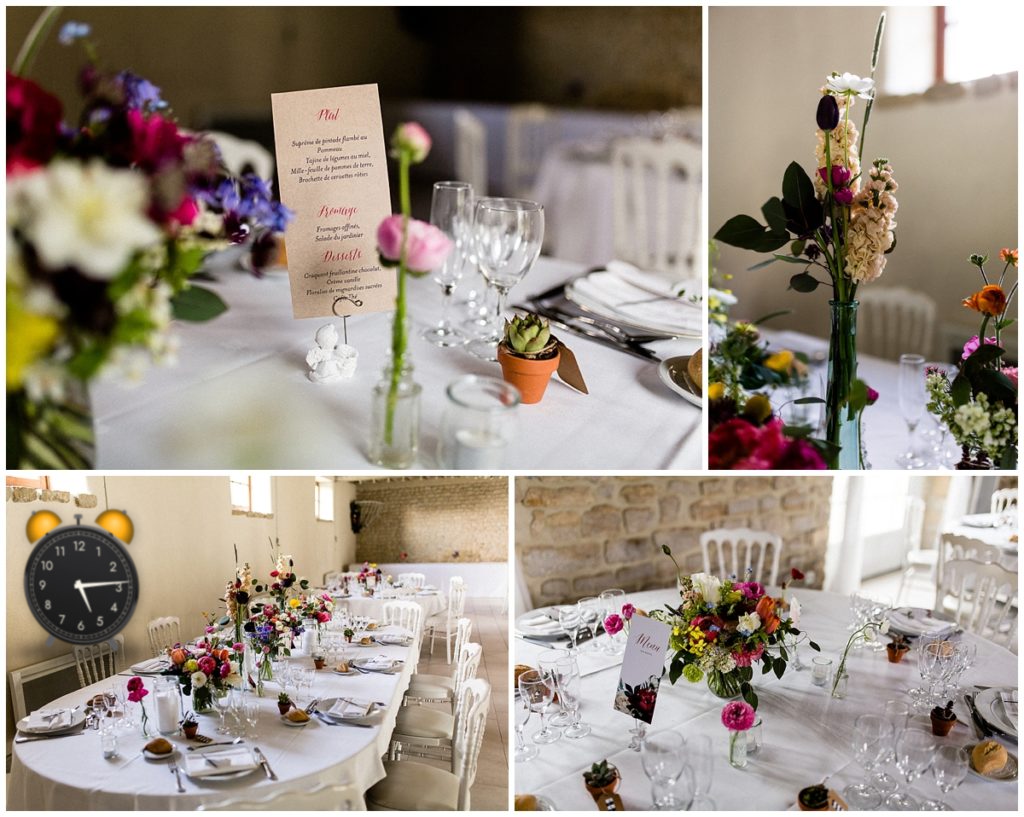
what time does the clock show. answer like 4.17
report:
5.14
